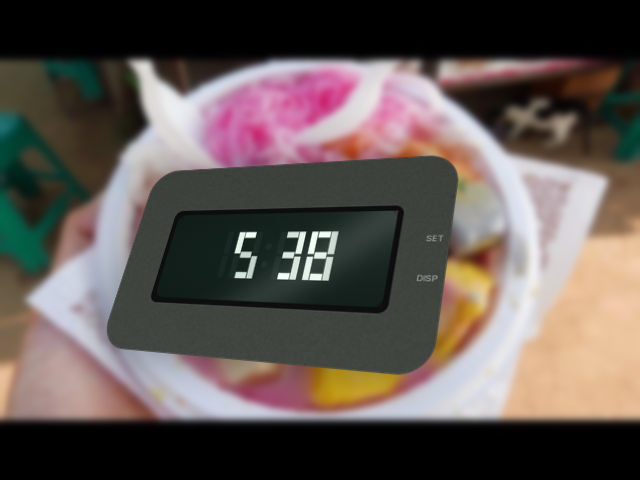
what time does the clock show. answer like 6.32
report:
5.38
